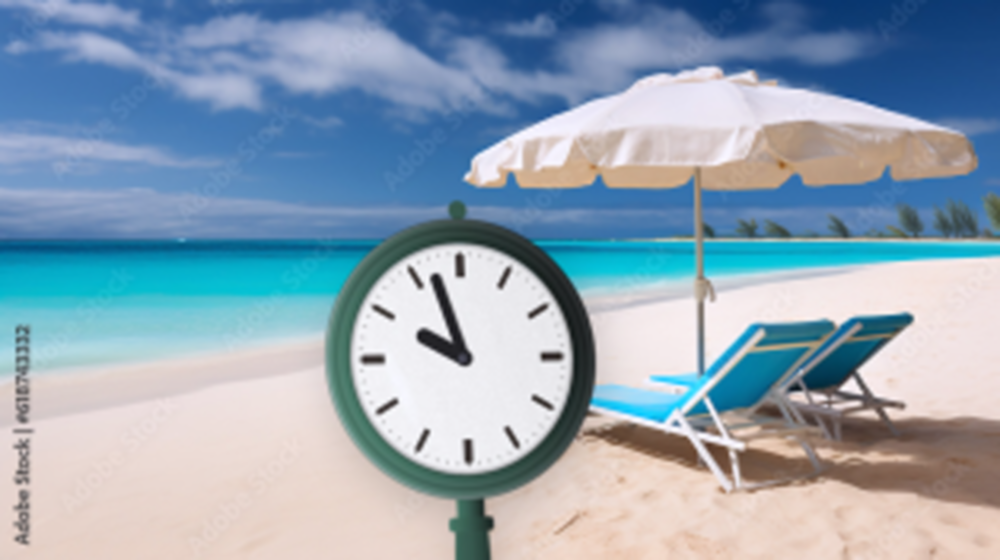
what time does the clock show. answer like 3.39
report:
9.57
